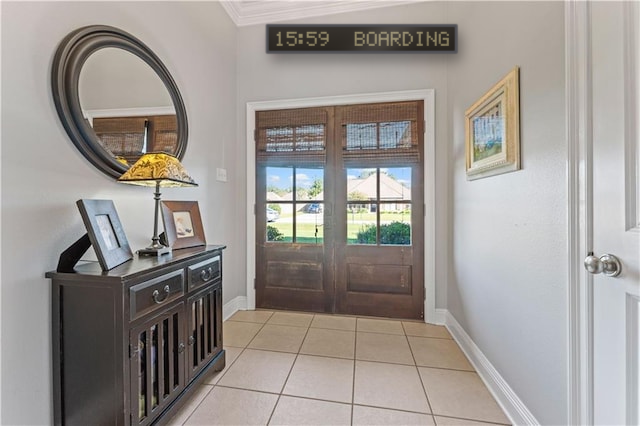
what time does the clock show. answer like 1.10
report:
15.59
